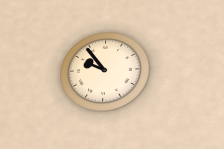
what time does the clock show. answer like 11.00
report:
9.54
